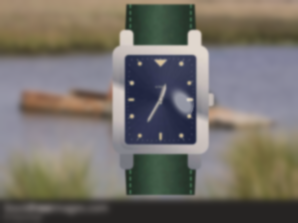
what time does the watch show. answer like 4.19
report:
12.35
